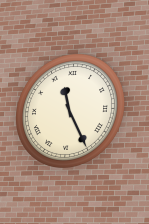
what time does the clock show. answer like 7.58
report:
11.25
